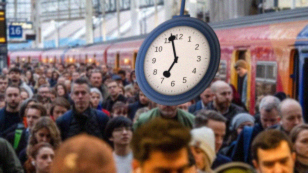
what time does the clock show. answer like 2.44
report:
6.57
